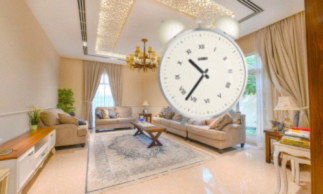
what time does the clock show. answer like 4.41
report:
10.37
